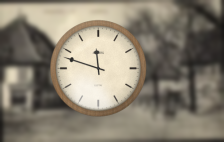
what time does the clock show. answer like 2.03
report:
11.48
